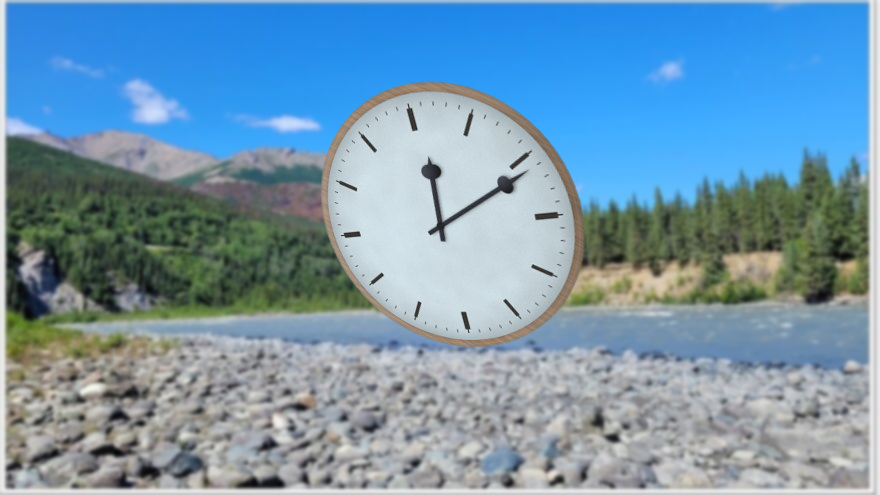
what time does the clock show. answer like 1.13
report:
12.11
